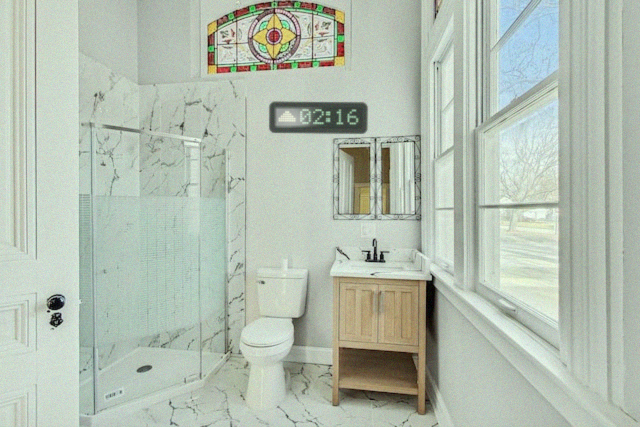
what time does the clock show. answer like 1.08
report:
2.16
